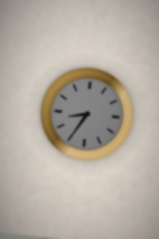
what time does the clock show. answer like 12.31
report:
8.35
